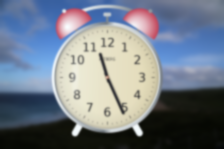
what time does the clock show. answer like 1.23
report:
11.26
